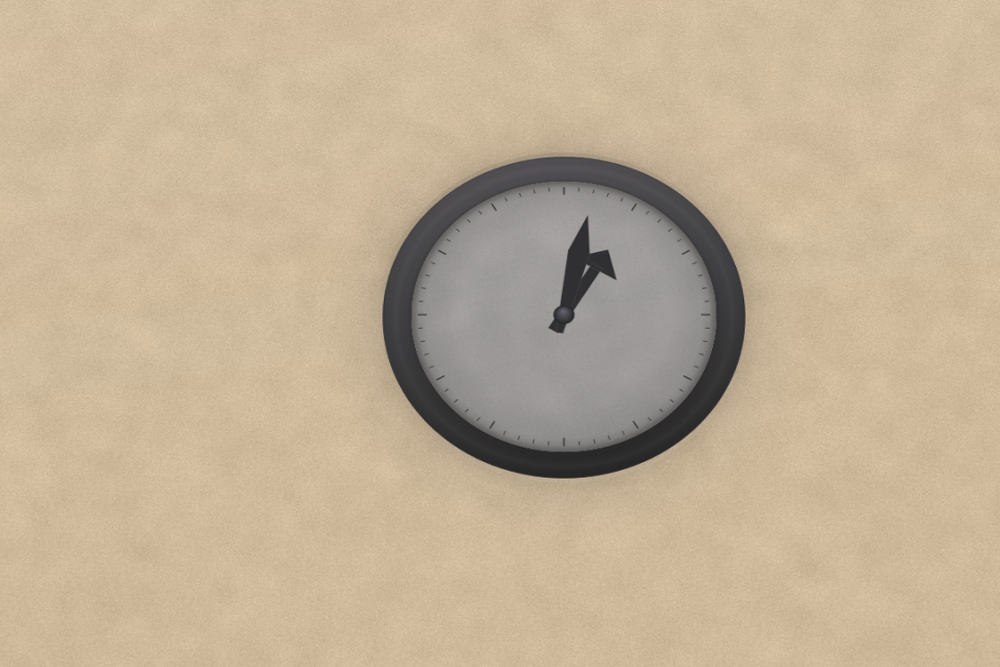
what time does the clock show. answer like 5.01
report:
1.02
